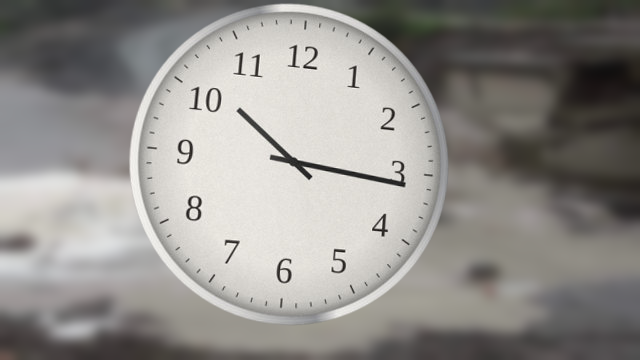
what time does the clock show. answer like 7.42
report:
10.16
